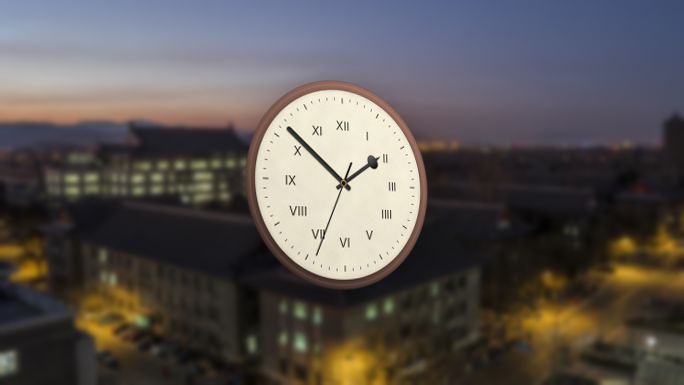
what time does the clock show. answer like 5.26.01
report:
1.51.34
